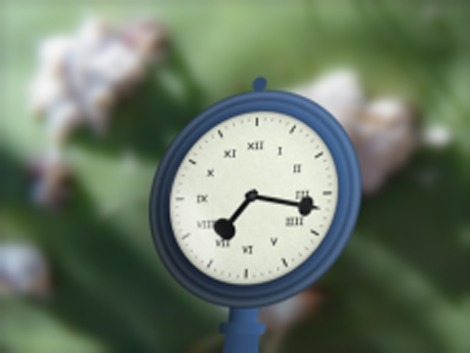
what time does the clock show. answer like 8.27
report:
7.17
